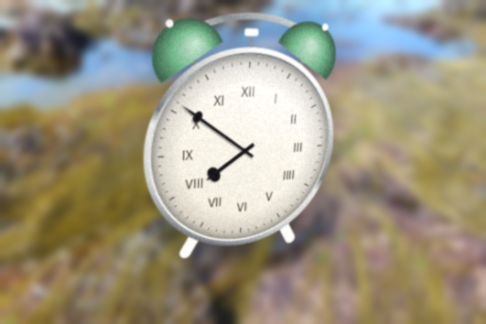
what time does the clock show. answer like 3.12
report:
7.51
